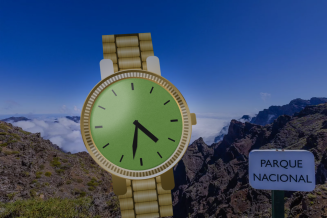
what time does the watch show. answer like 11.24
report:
4.32
